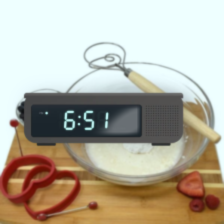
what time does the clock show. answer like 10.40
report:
6.51
